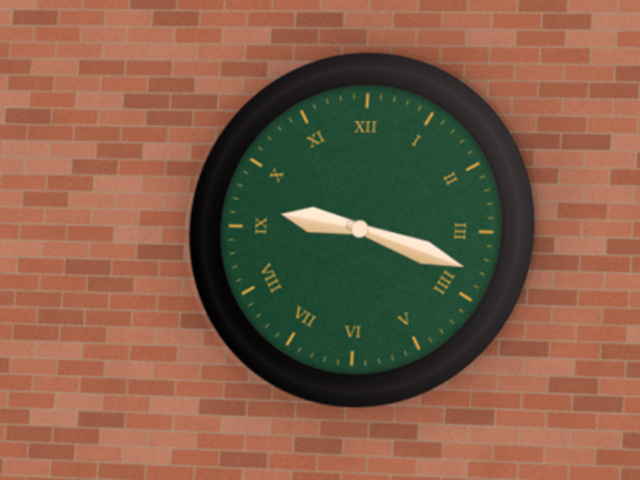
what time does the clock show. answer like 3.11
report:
9.18
